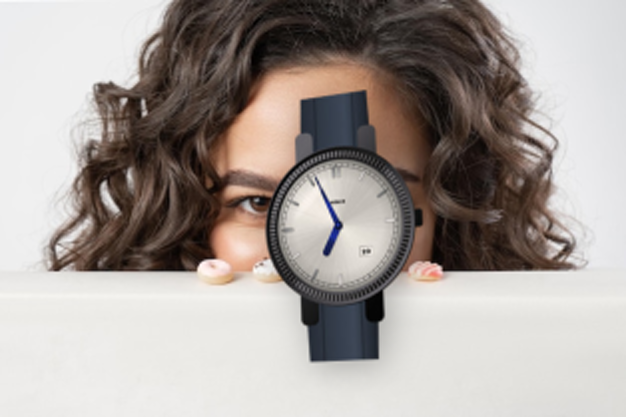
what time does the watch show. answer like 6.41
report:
6.56
